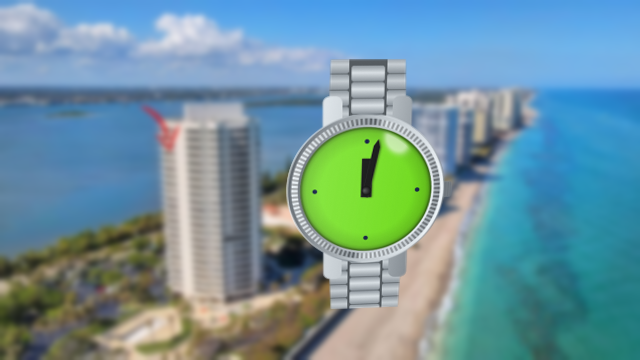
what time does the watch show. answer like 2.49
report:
12.02
